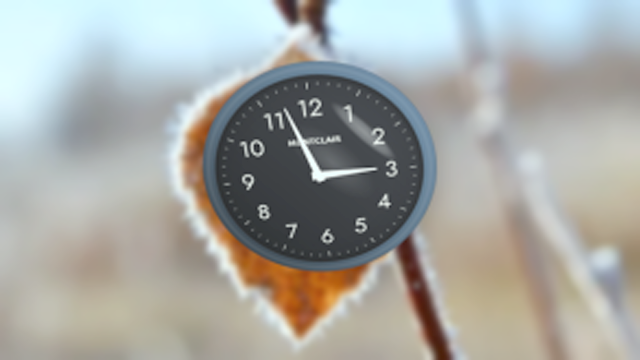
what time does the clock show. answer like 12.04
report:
2.57
